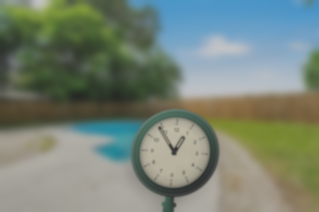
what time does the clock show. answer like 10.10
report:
12.54
